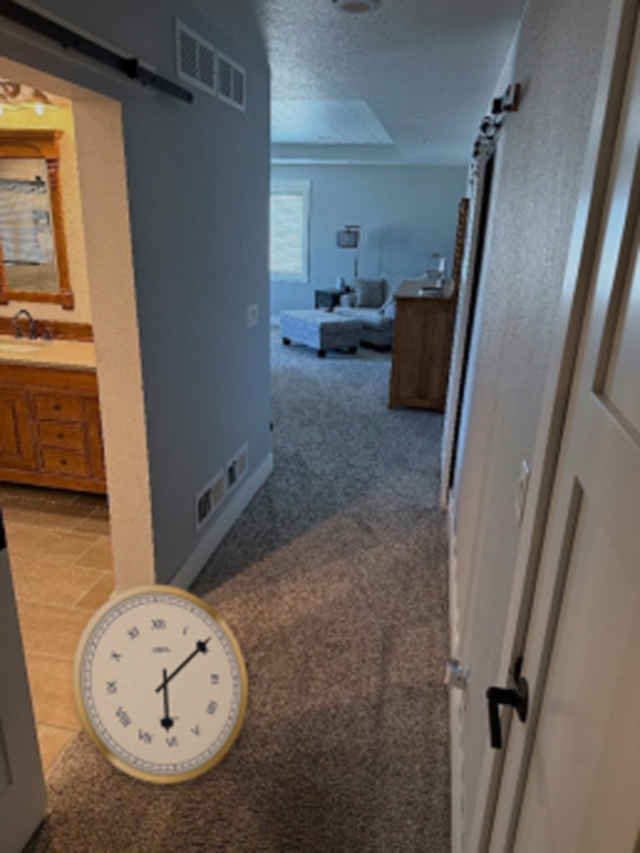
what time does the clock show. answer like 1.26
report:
6.09
